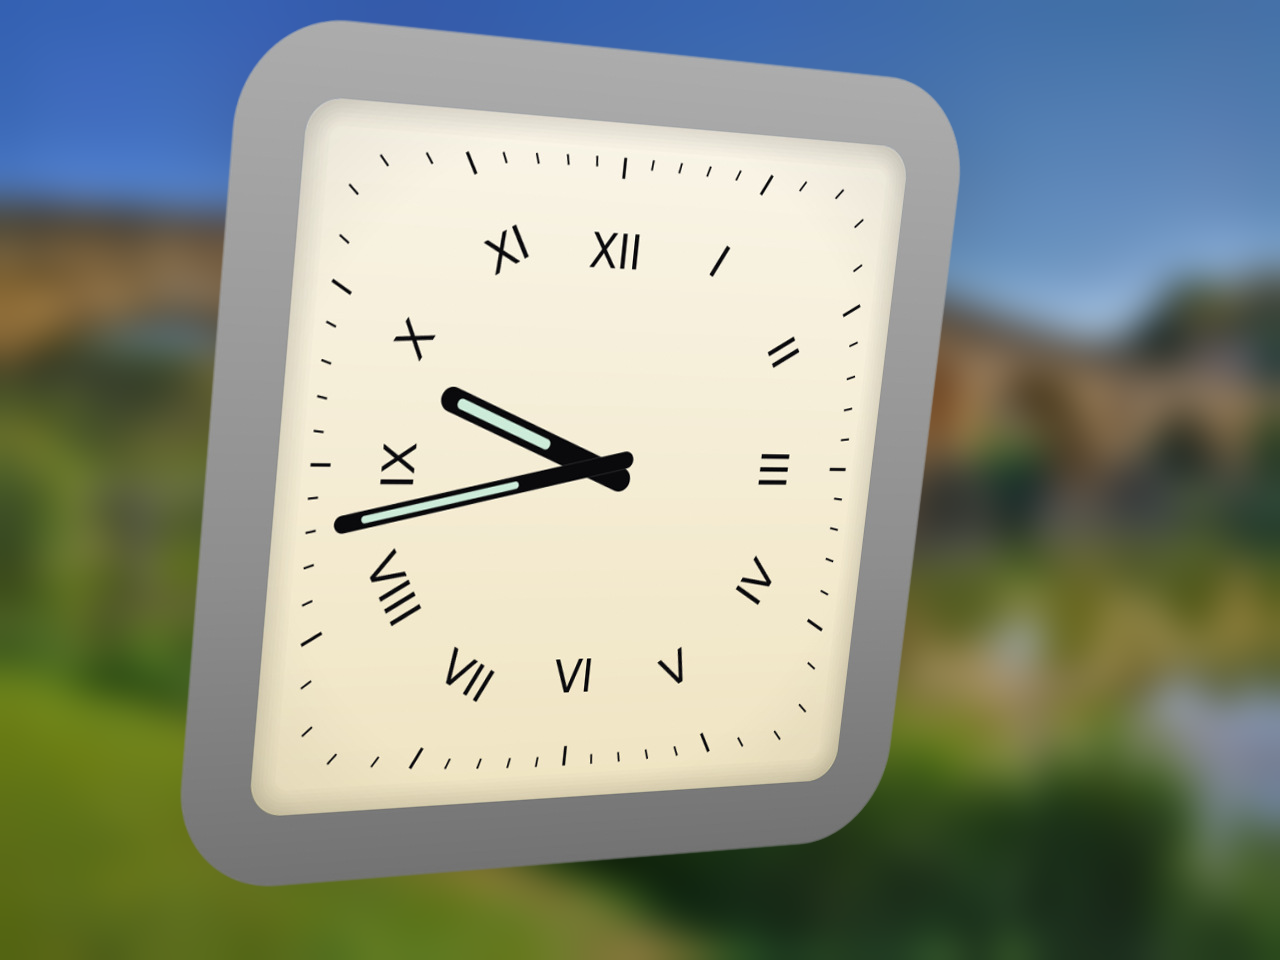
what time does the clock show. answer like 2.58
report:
9.43
